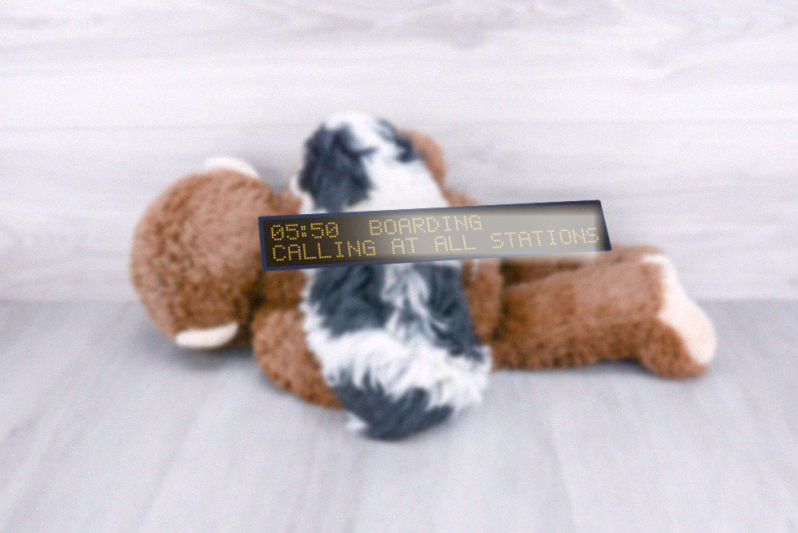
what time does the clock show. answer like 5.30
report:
5.50
